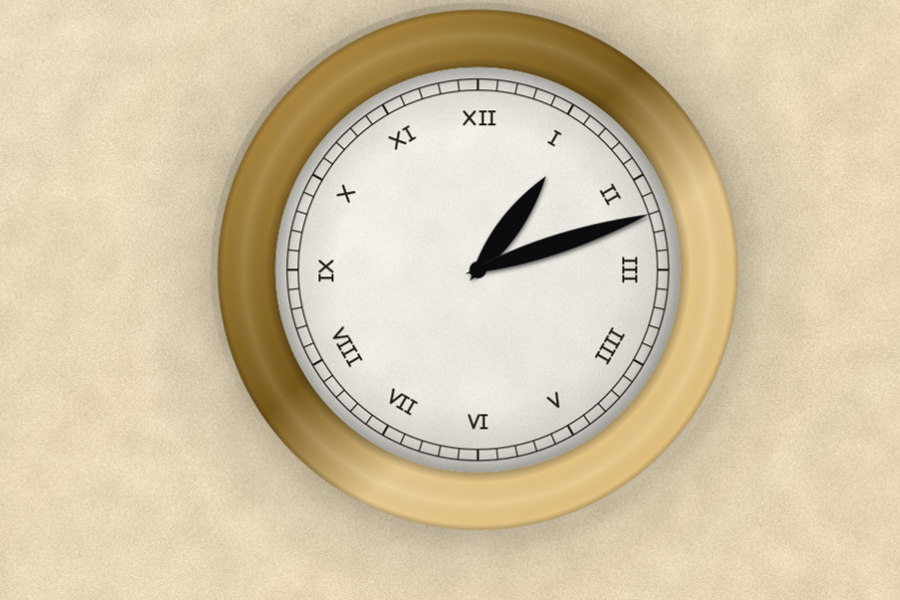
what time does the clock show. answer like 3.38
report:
1.12
